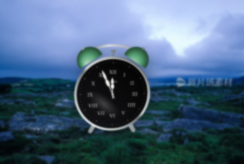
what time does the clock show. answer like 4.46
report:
11.56
